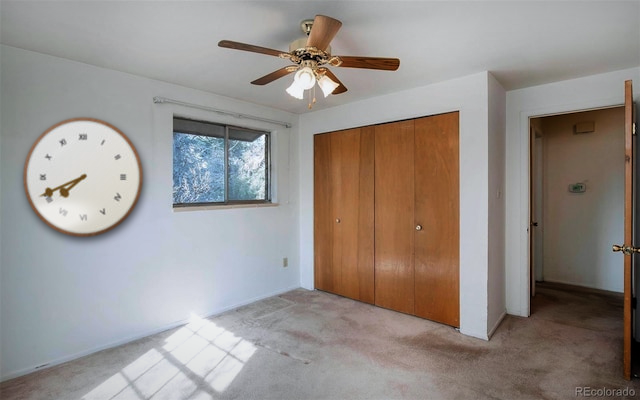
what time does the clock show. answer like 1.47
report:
7.41
